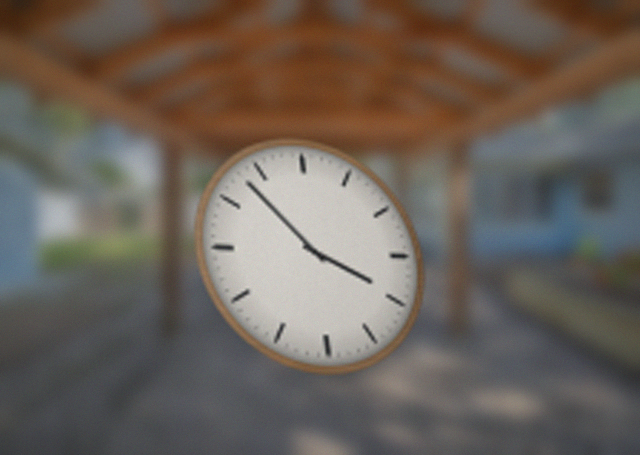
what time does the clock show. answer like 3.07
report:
3.53
